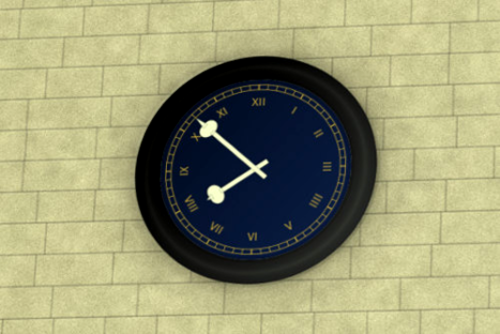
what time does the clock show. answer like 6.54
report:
7.52
